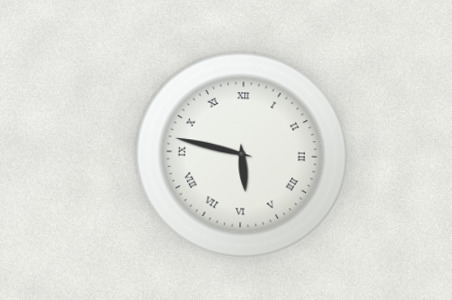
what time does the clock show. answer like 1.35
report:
5.47
